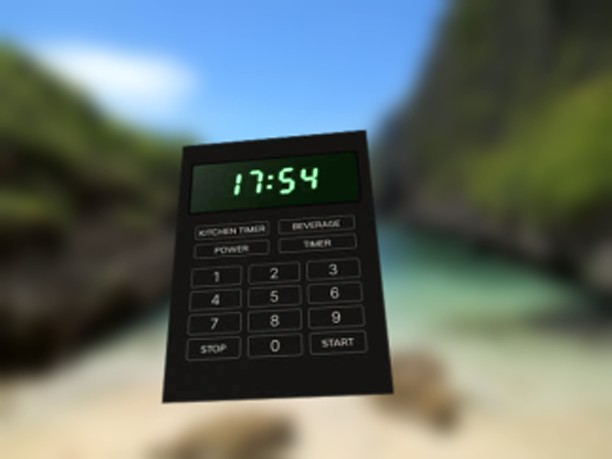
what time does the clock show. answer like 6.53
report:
17.54
